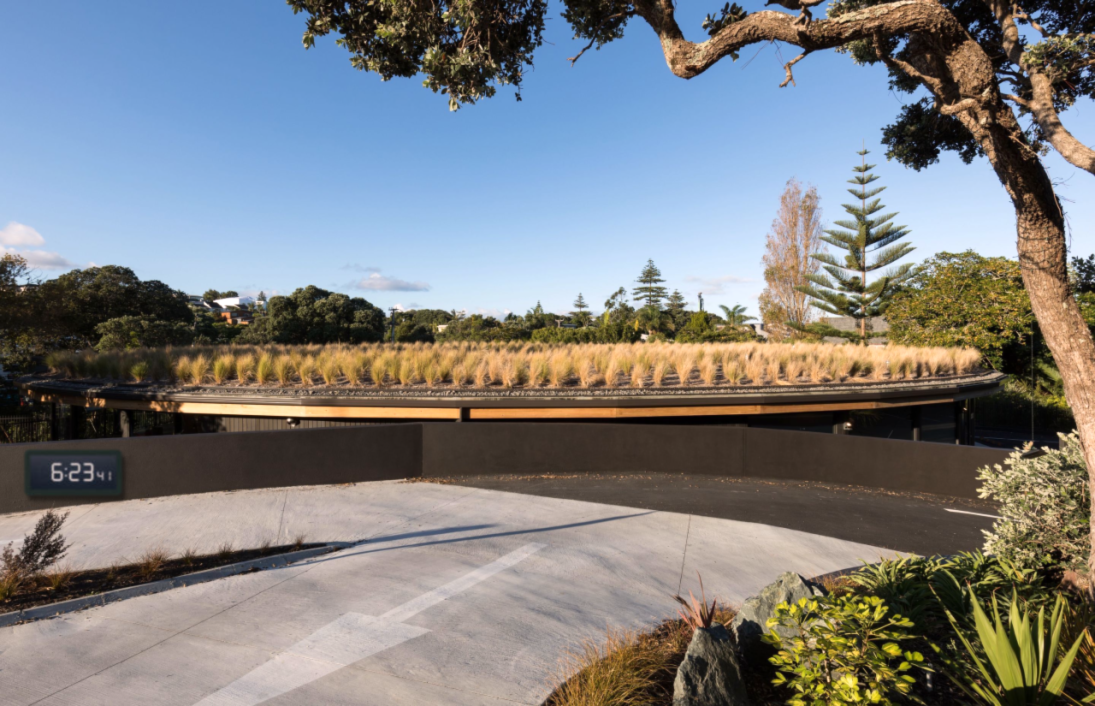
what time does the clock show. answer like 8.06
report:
6.23
